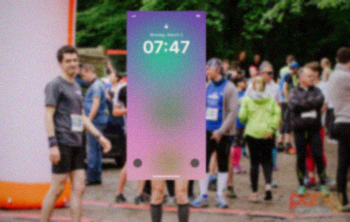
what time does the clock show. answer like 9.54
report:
7.47
